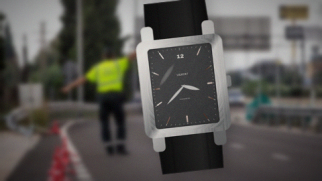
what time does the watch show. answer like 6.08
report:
3.38
